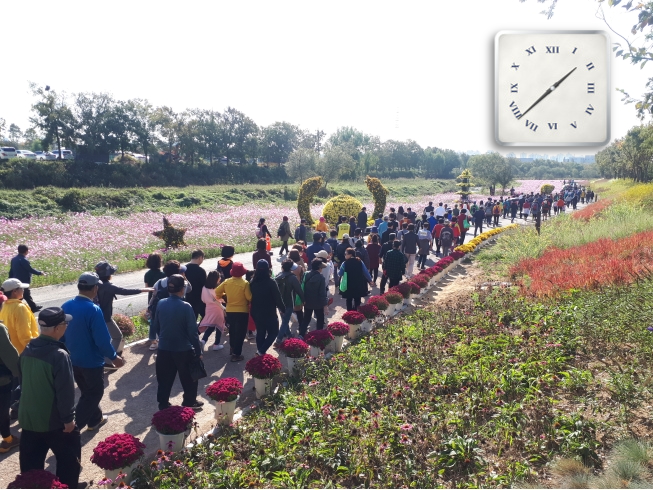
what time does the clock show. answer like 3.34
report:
1.38
